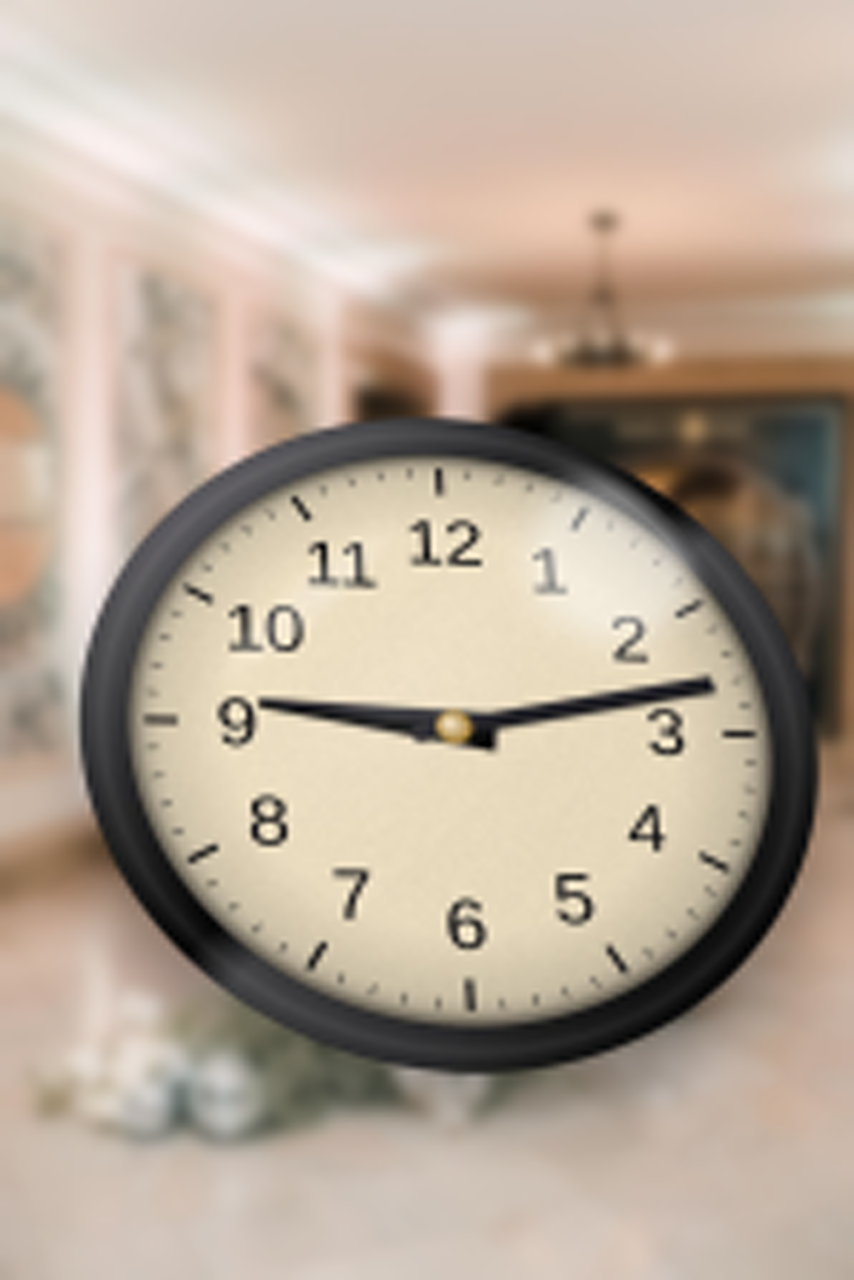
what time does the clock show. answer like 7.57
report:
9.13
